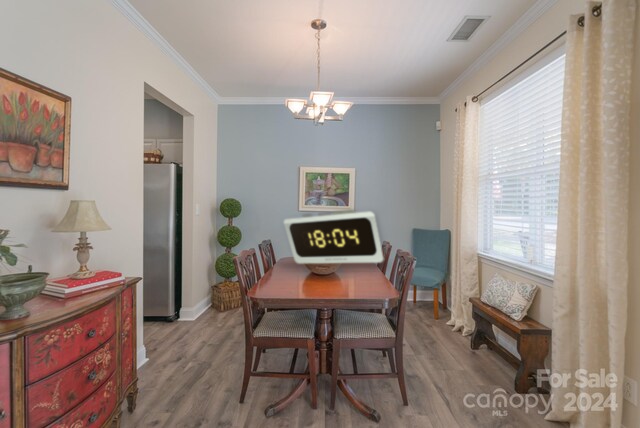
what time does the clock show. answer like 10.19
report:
18.04
